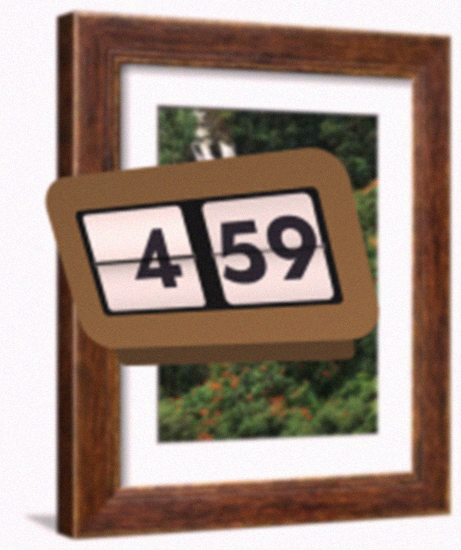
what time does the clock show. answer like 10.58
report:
4.59
